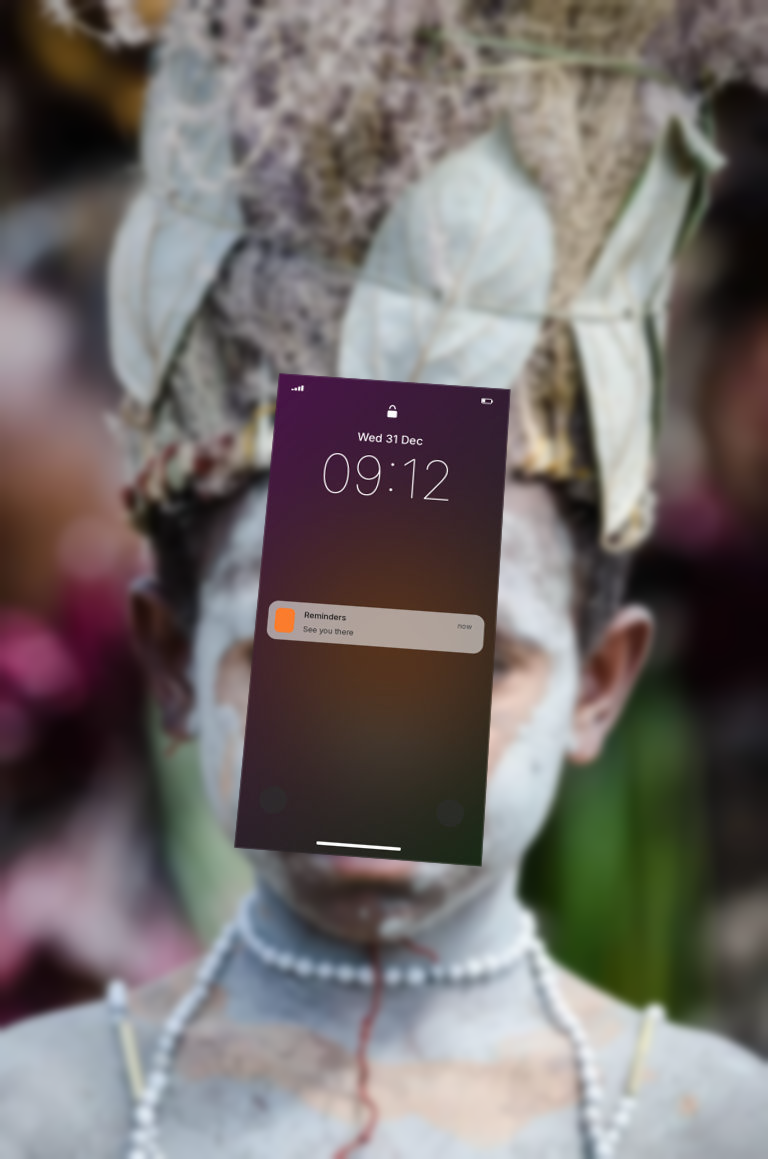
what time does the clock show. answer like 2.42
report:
9.12
